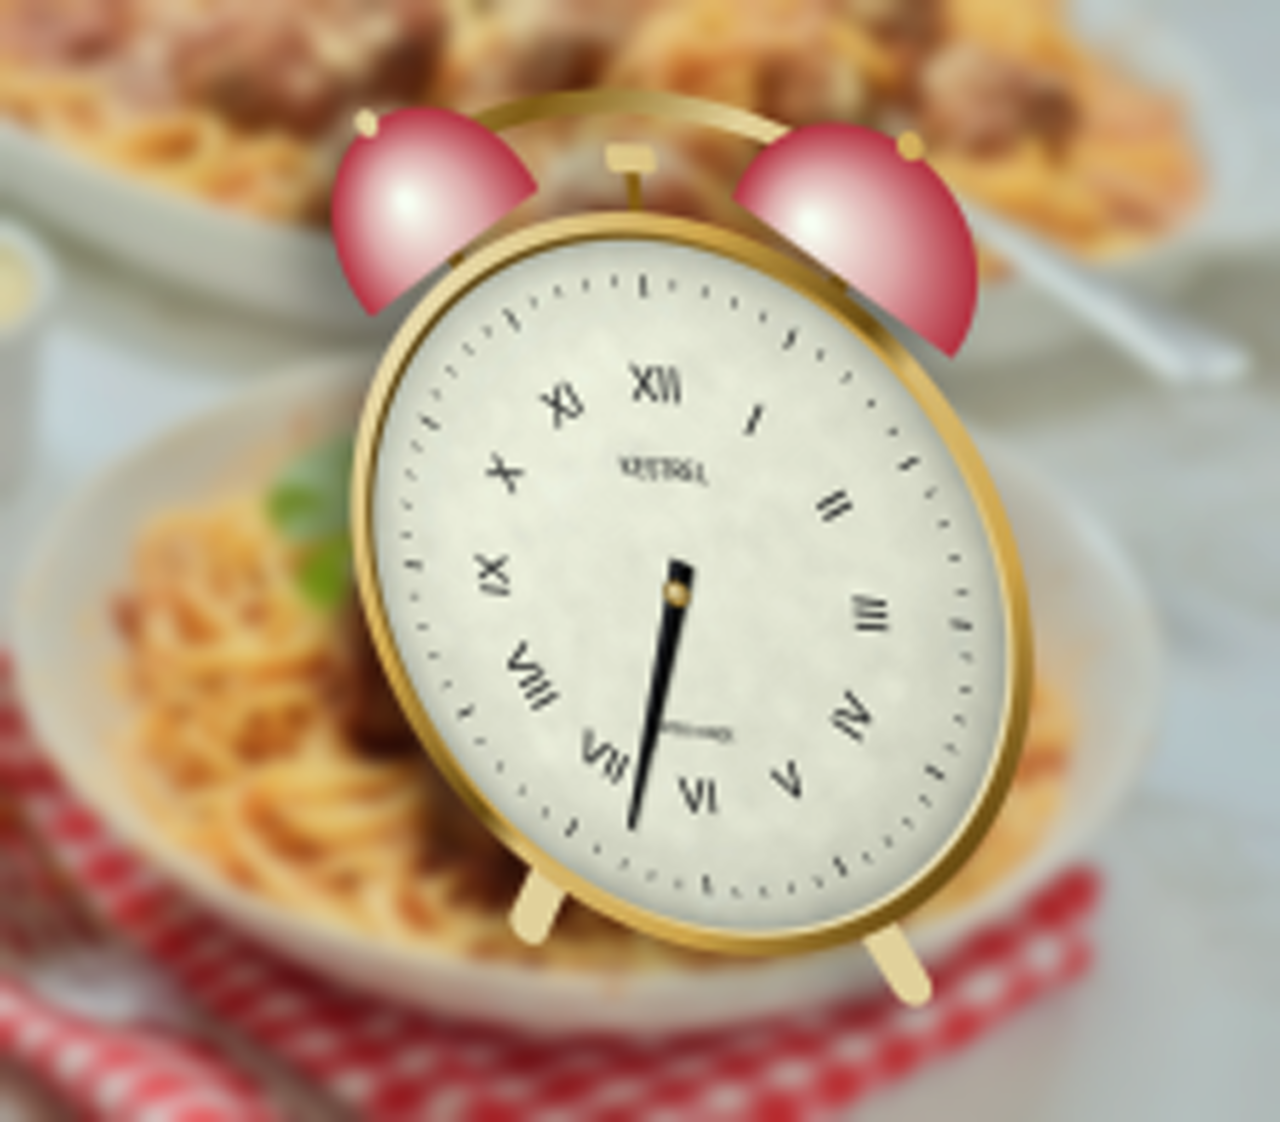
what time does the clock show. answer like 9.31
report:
6.33
